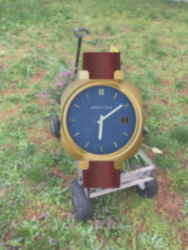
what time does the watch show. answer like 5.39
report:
6.09
